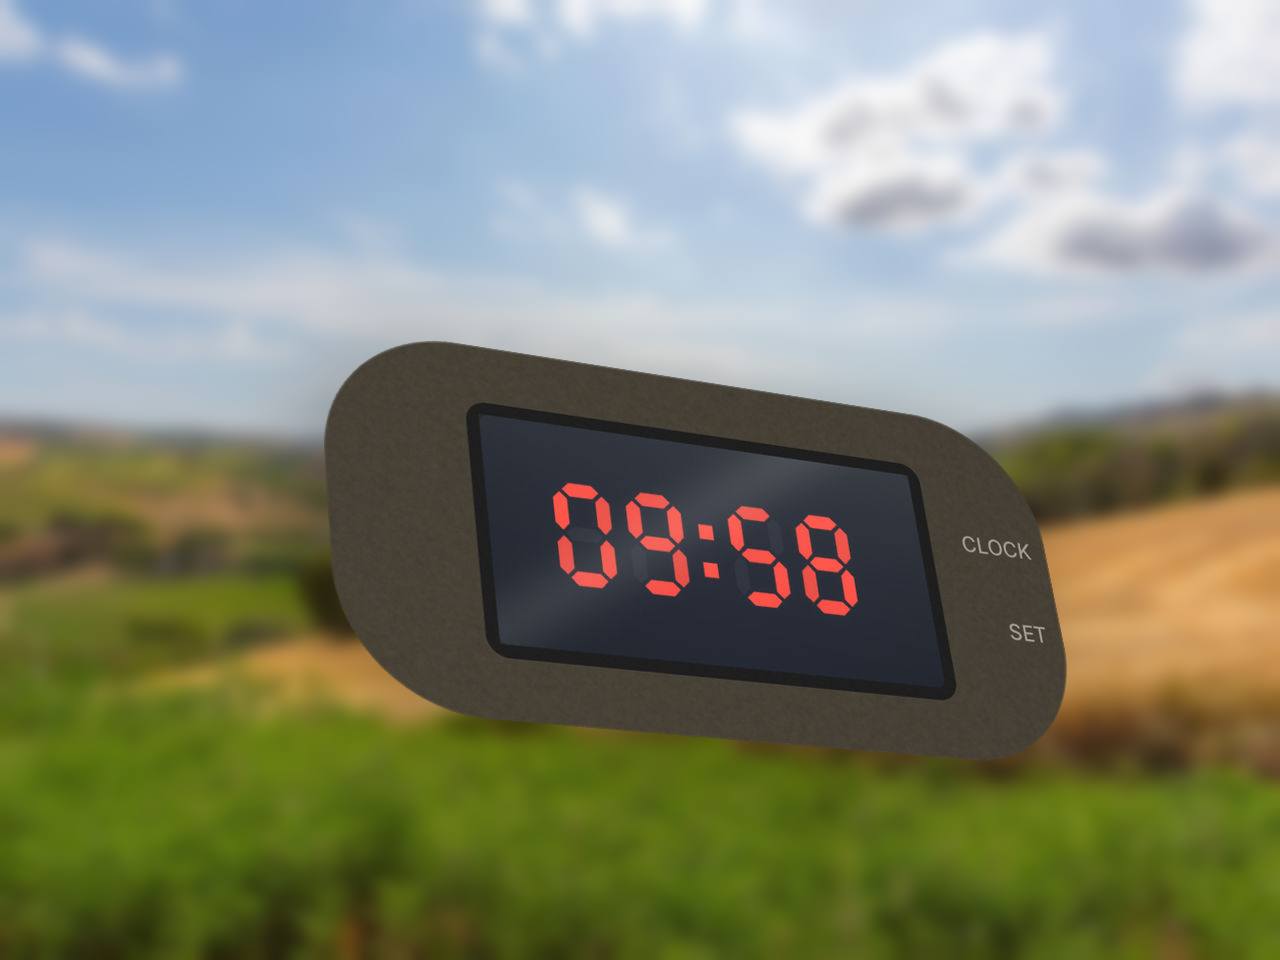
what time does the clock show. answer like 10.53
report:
9.58
